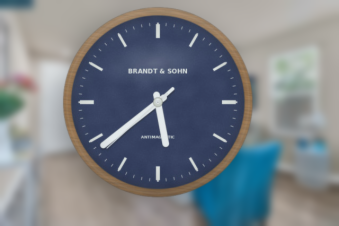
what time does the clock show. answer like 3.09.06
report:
5.38.38
